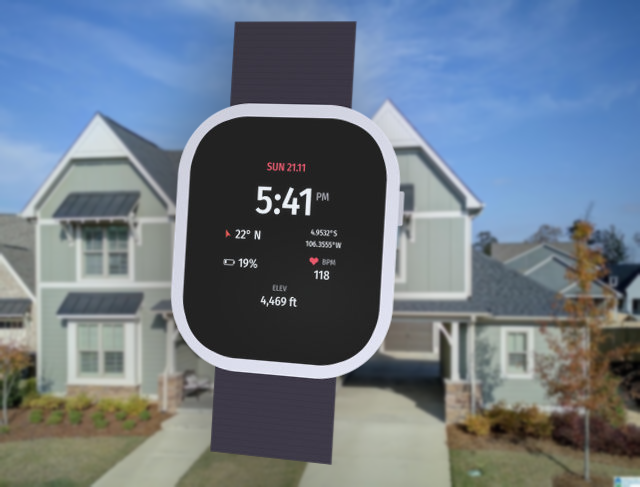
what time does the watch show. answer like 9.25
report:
5.41
